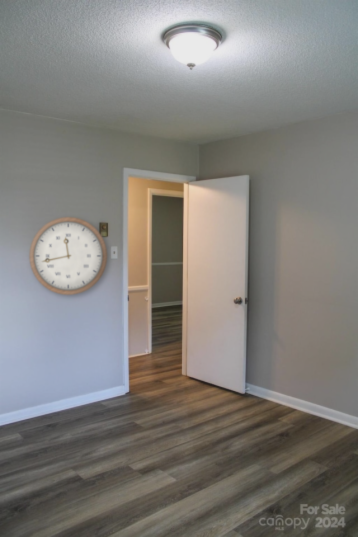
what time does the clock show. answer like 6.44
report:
11.43
